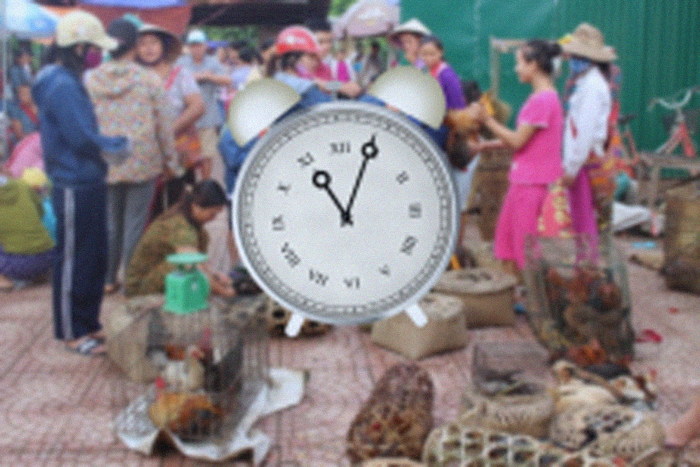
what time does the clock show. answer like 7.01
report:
11.04
